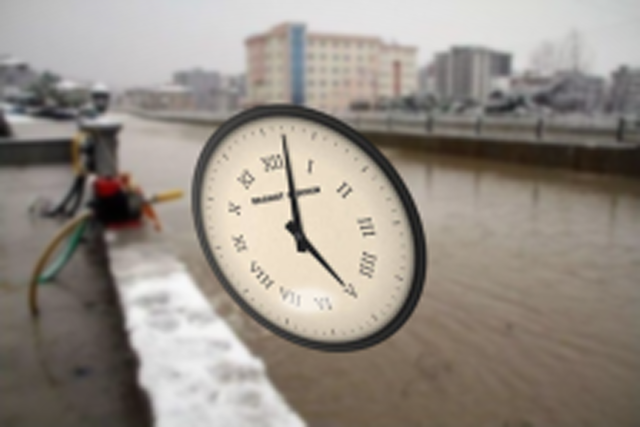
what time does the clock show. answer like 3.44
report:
5.02
